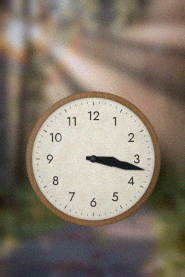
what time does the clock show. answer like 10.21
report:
3.17
